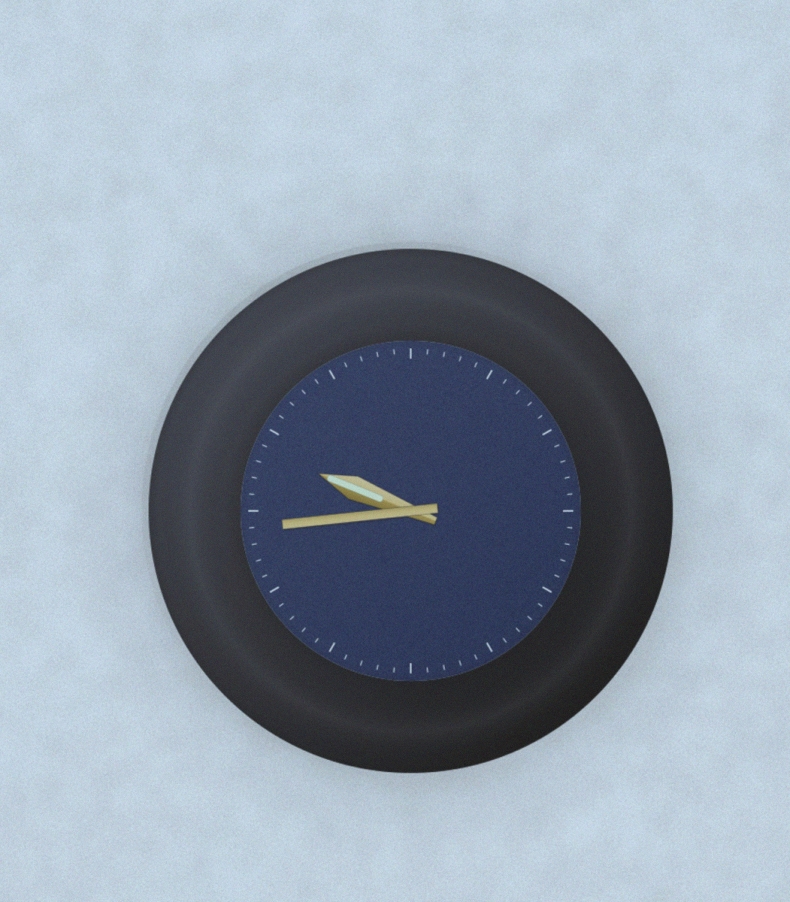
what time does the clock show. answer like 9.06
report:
9.44
